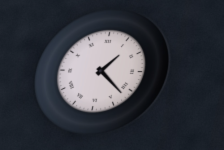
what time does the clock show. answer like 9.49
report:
1.22
